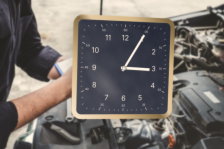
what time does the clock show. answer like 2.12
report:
3.05
